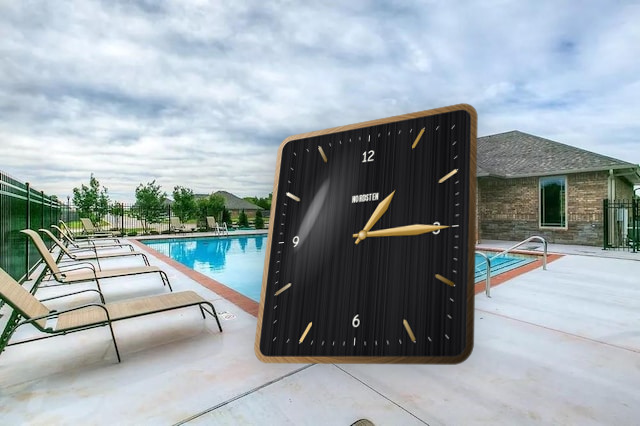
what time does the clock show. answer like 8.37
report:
1.15
